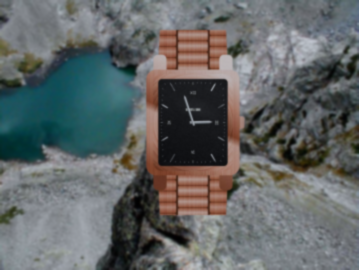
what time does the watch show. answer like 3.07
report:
2.57
